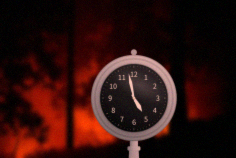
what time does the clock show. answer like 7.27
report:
4.58
